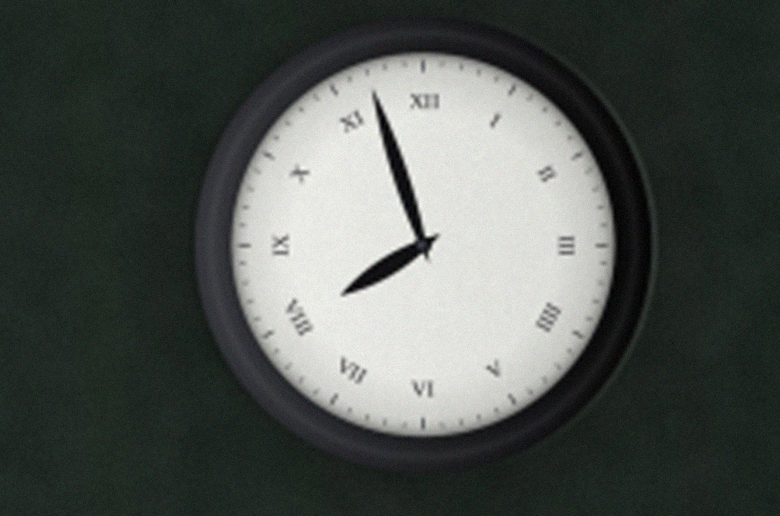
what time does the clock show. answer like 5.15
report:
7.57
